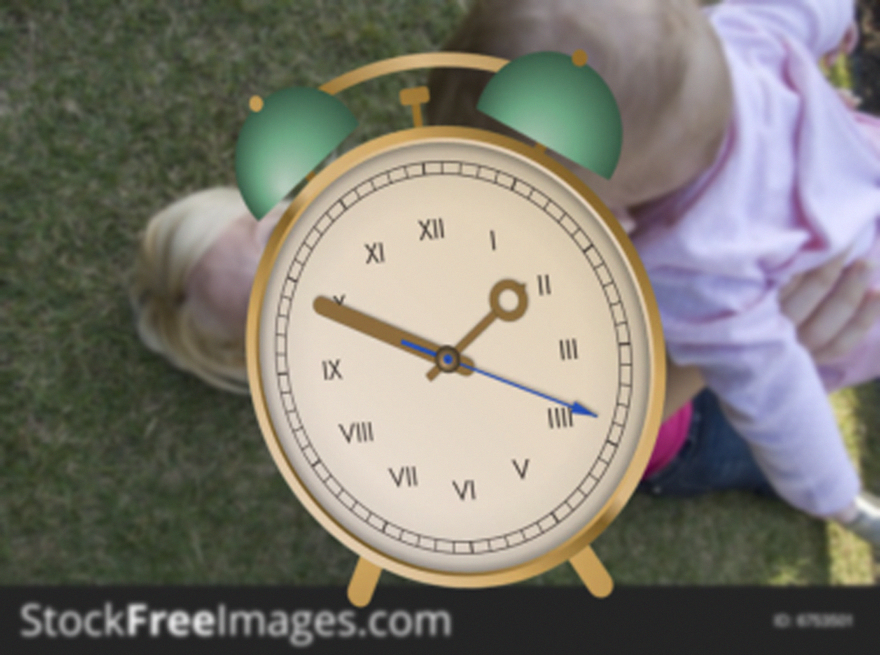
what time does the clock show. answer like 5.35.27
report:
1.49.19
